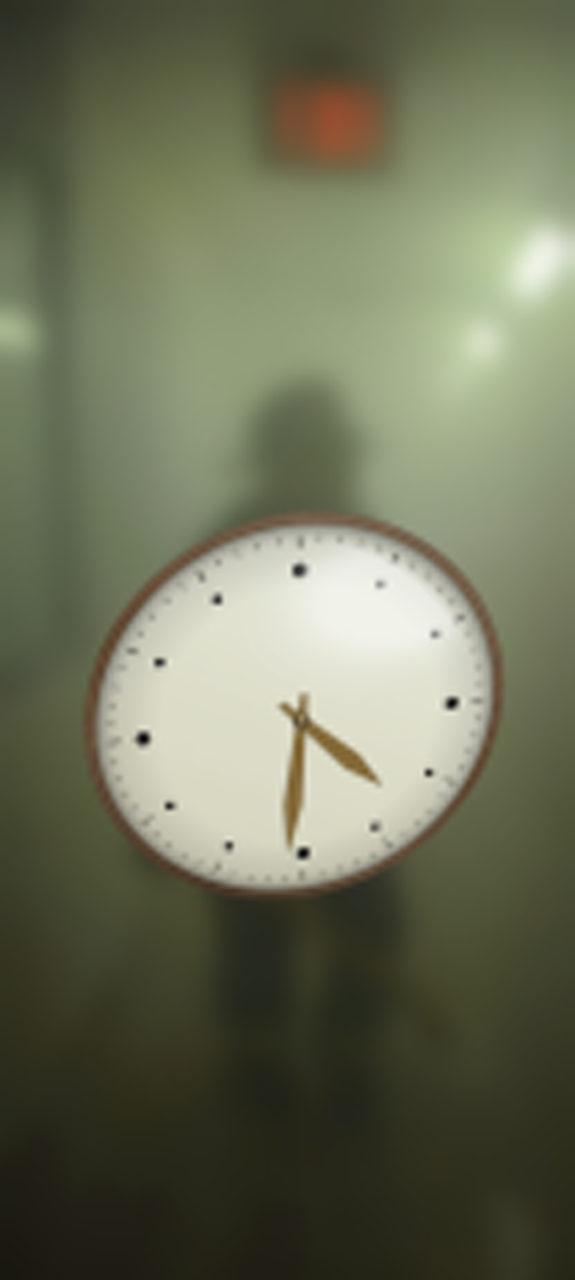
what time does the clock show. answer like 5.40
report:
4.31
